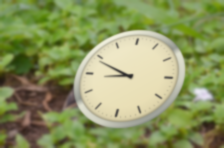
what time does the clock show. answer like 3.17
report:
8.49
